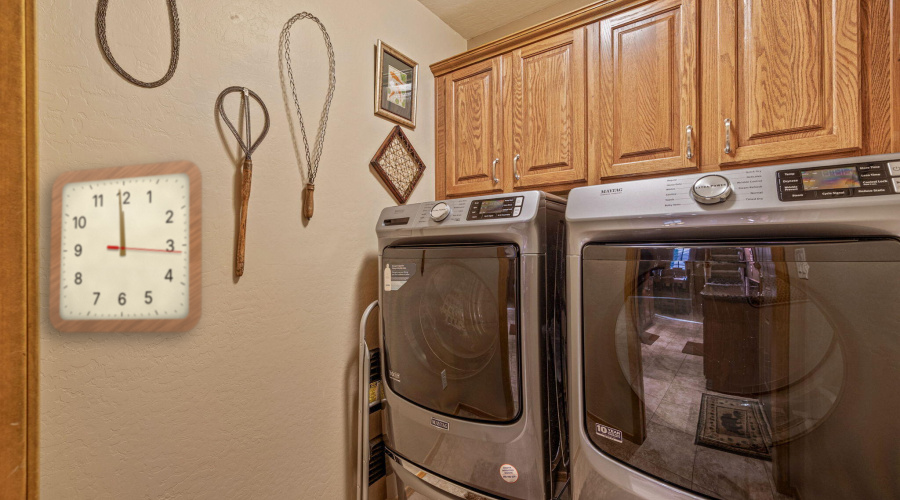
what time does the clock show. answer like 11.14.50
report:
11.59.16
